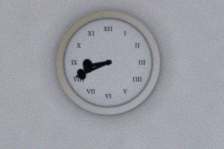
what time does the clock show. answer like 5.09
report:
8.41
